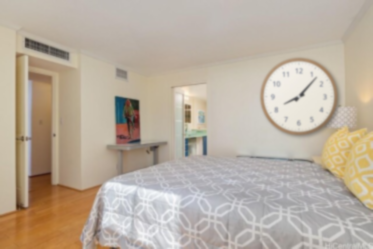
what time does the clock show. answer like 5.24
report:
8.07
